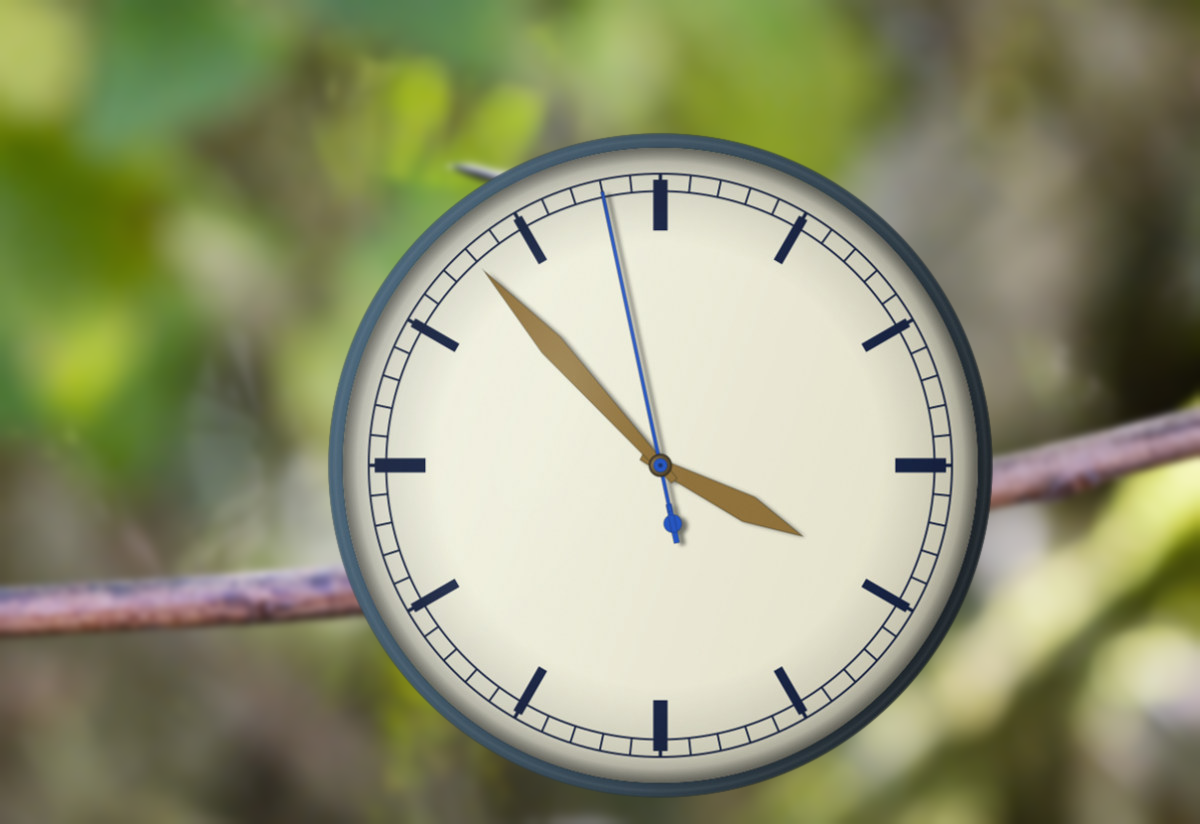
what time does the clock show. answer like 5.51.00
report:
3.52.58
